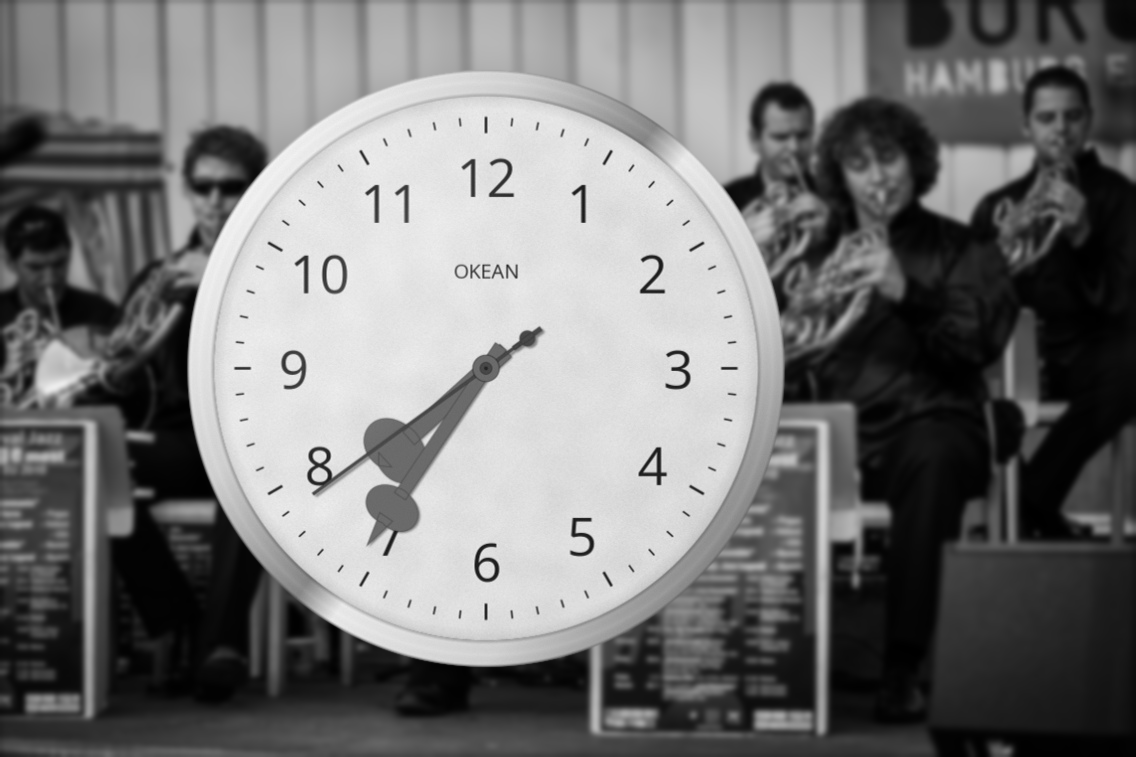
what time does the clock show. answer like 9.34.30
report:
7.35.39
